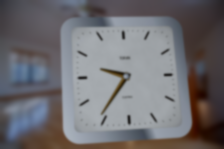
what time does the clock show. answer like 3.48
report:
9.36
